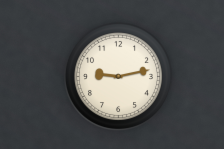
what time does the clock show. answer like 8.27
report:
9.13
